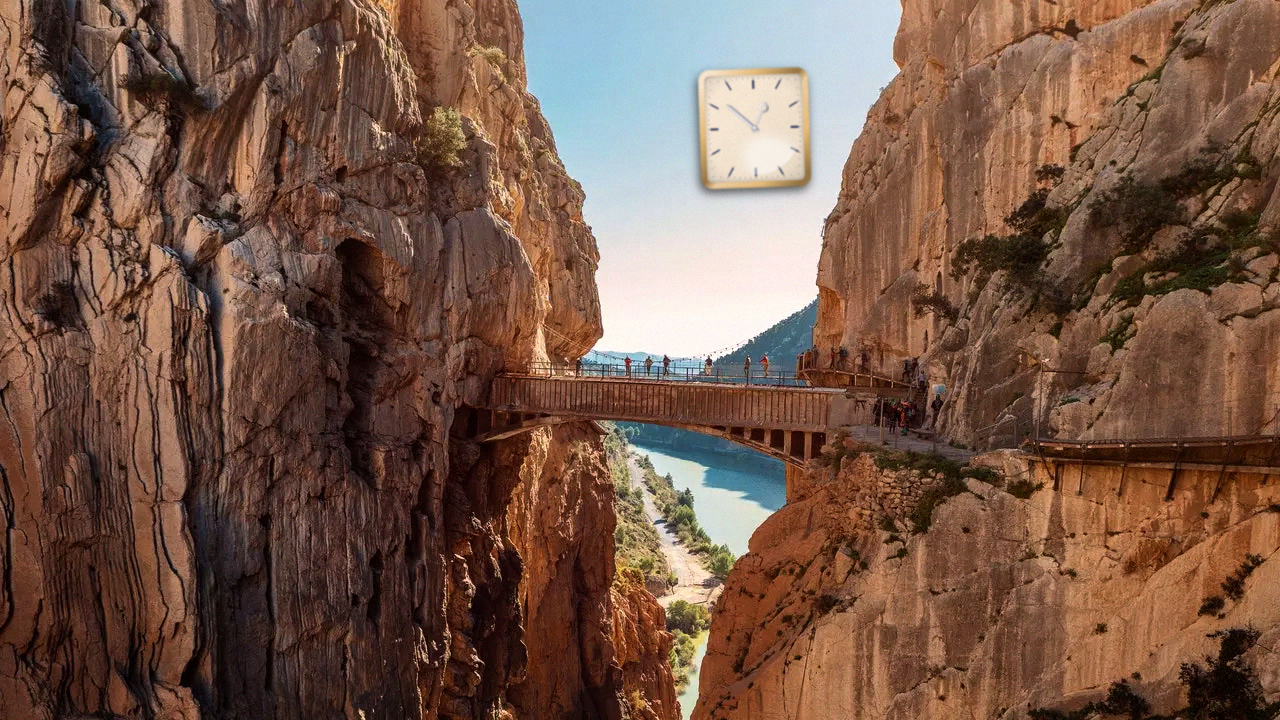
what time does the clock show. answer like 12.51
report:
12.52
